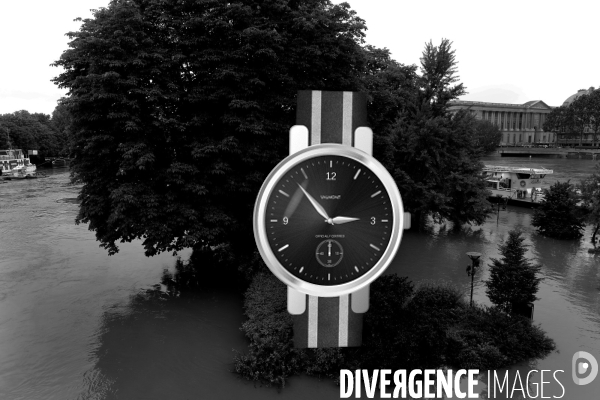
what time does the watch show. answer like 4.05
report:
2.53
